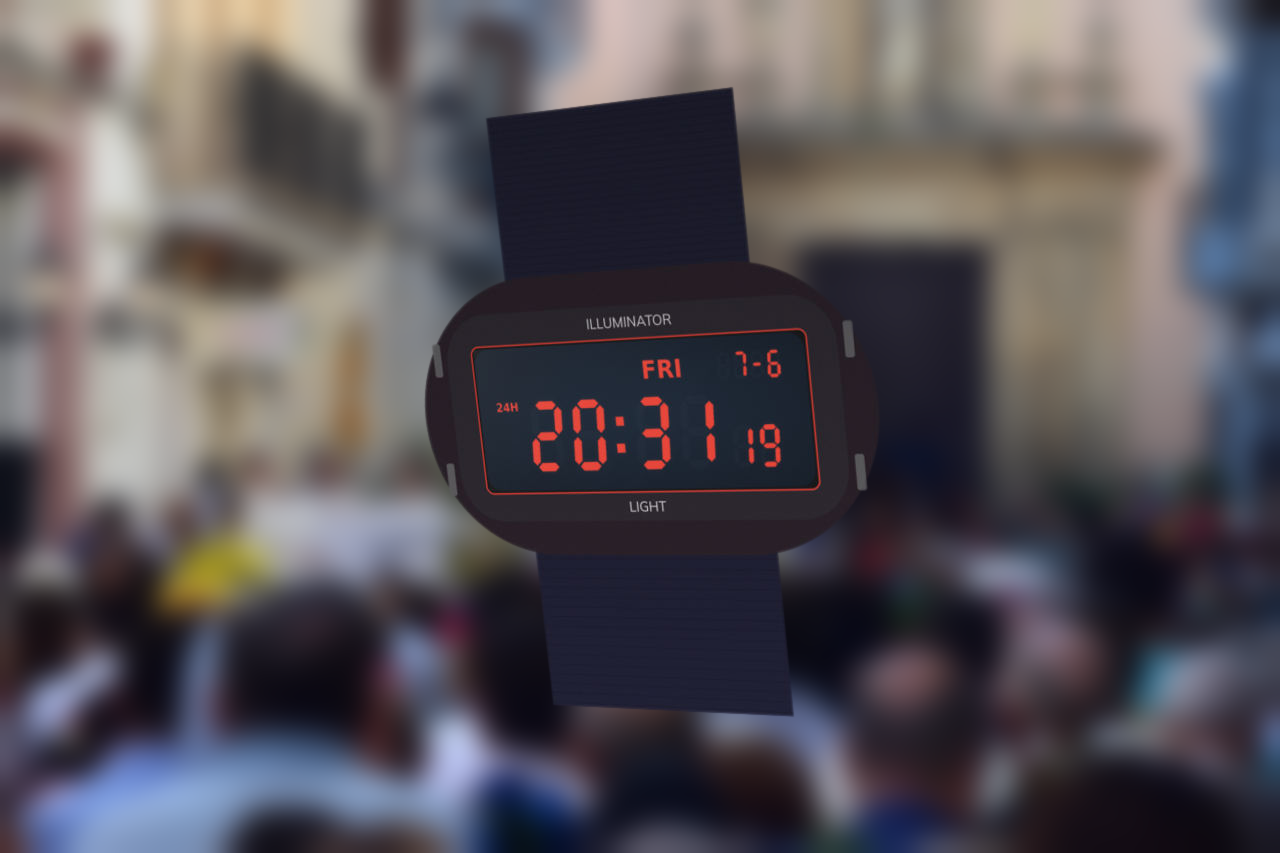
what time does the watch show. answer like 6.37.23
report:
20.31.19
